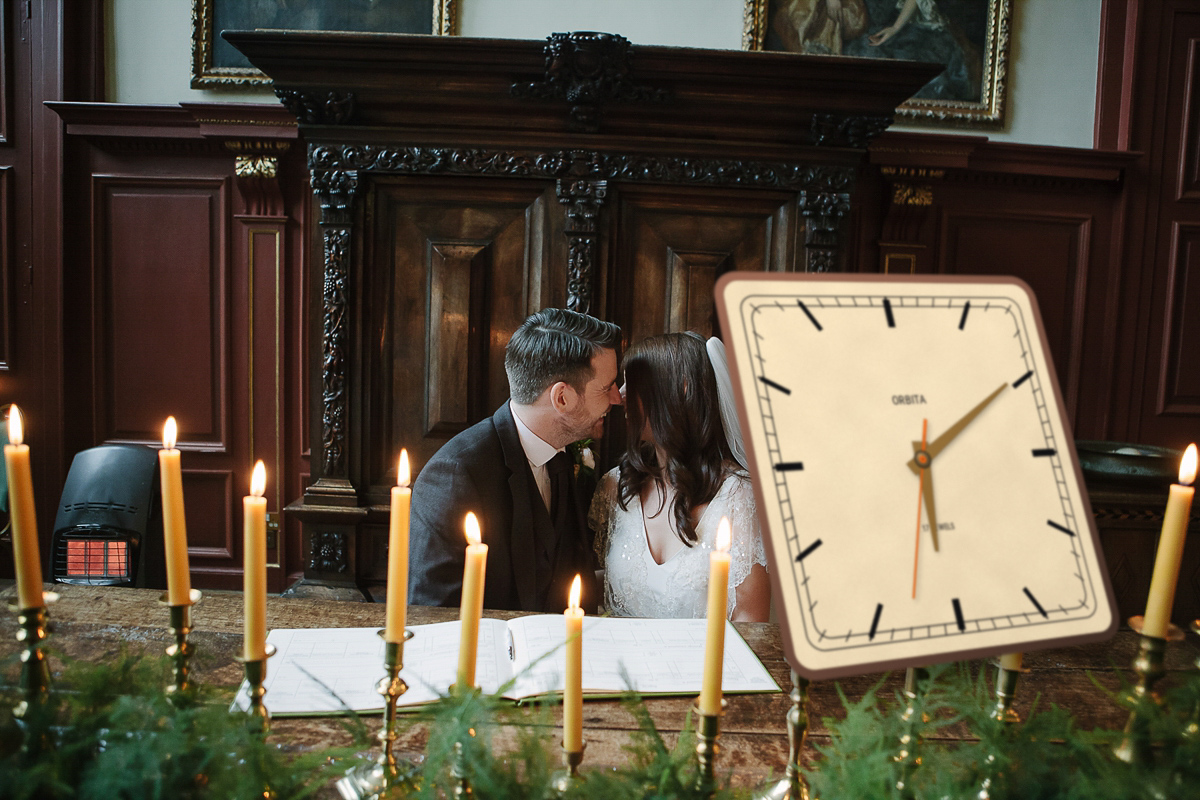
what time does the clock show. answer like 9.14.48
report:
6.09.33
